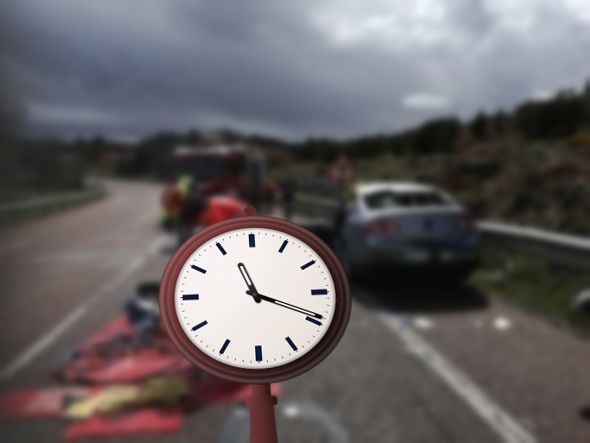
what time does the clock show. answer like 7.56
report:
11.19
